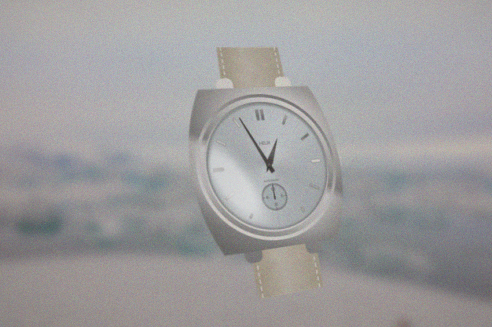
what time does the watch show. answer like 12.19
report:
12.56
